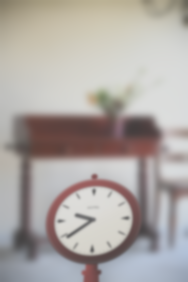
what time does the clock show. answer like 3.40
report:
9.39
